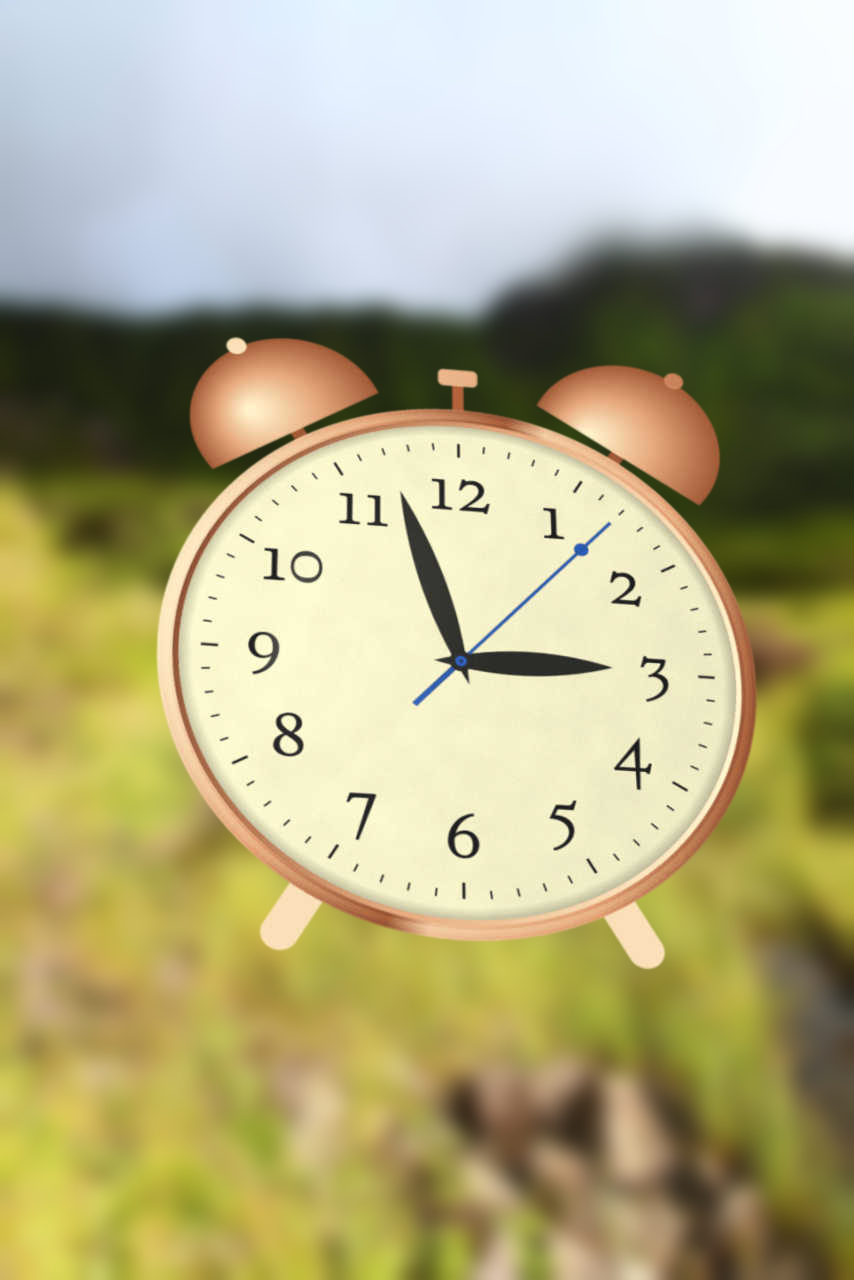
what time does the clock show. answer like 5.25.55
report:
2.57.07
